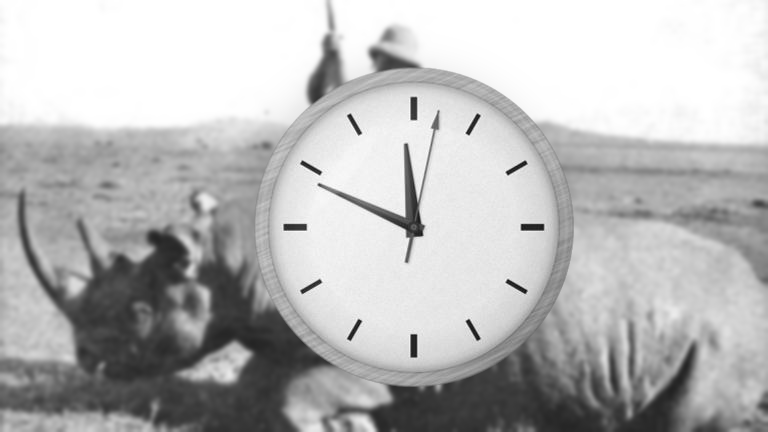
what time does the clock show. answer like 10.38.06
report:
11.49.02
